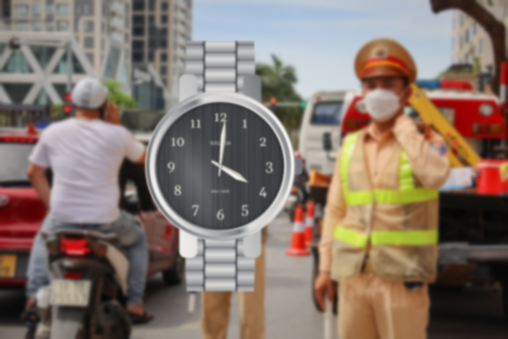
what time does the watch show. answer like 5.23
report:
4.01
